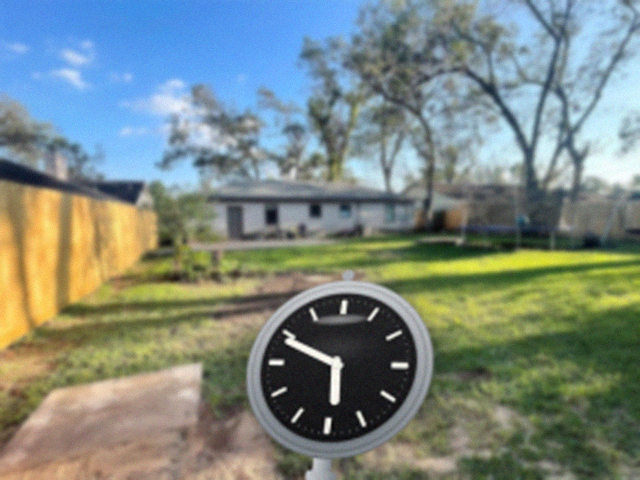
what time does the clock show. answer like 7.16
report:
5.49
